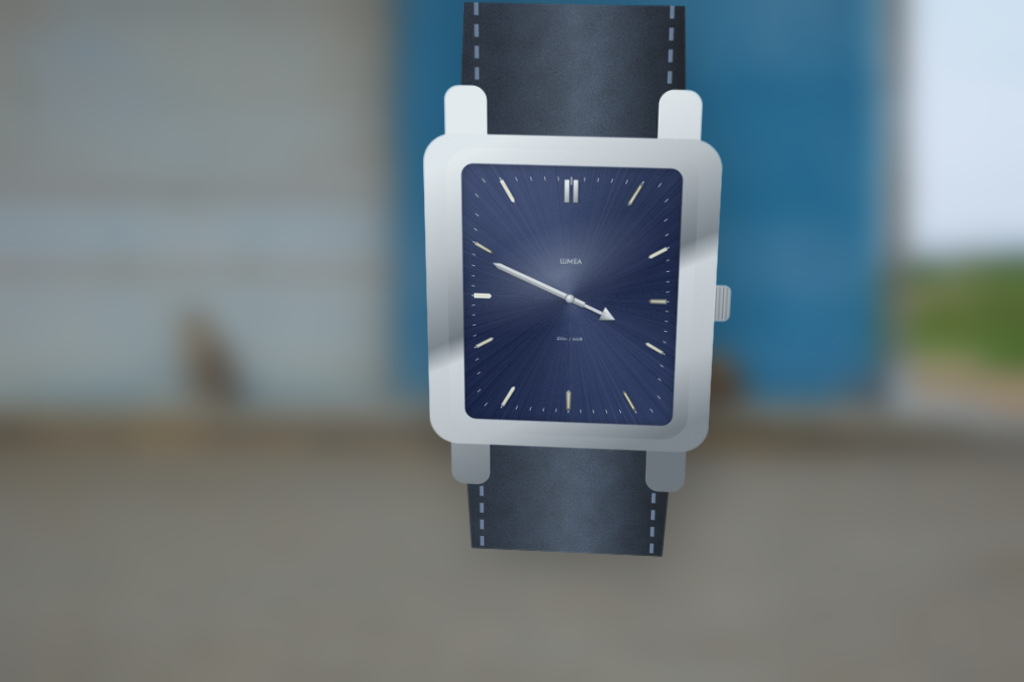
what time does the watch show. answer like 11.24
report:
3.49
